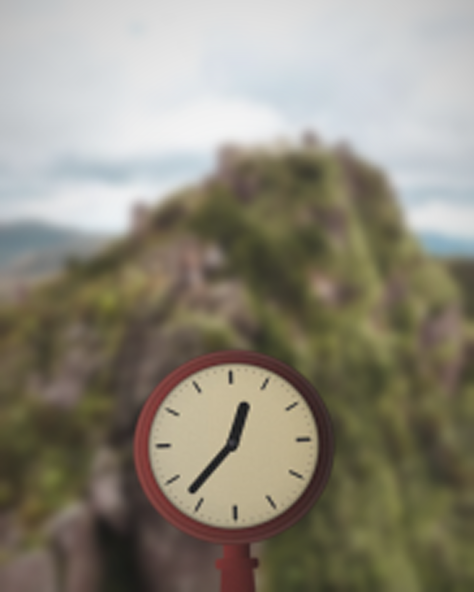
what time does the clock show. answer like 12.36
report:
12.37
